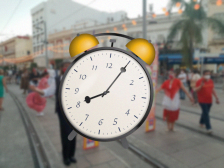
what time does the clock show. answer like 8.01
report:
8.05
